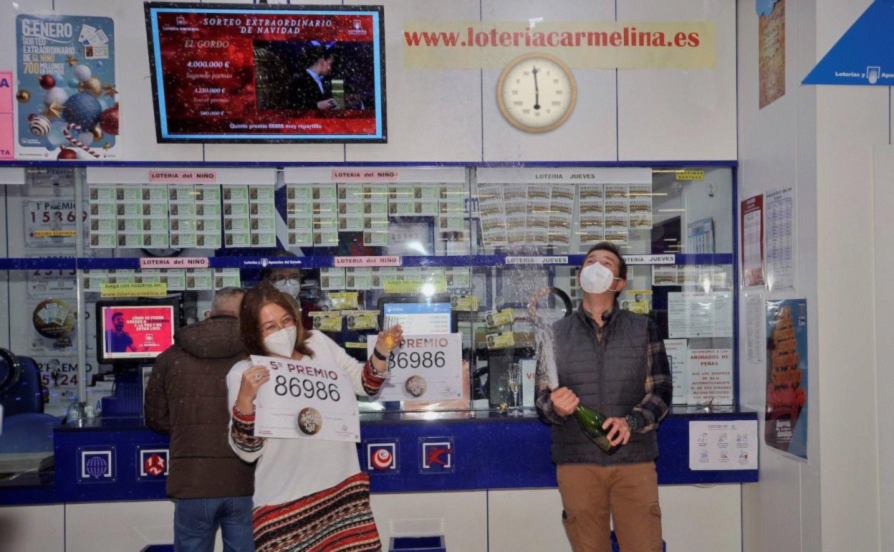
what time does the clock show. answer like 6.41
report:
5.59
